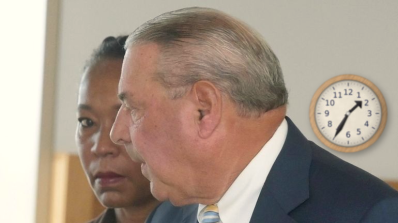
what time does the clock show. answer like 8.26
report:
1.35
